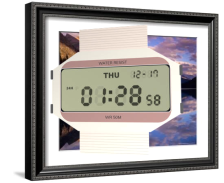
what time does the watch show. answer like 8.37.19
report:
1.28.58
